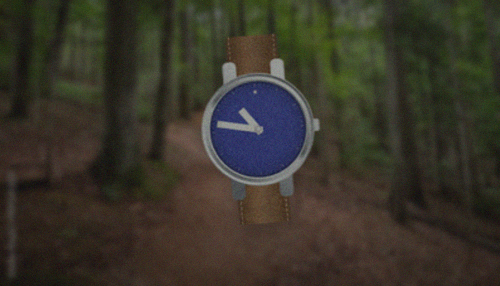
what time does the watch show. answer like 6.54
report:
10.47
